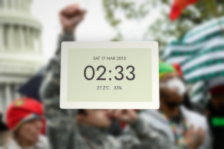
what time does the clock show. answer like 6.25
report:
2.33
